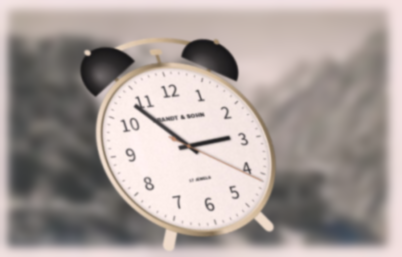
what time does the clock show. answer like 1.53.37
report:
2.53.21
